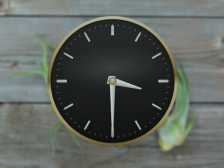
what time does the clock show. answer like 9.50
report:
3.30
